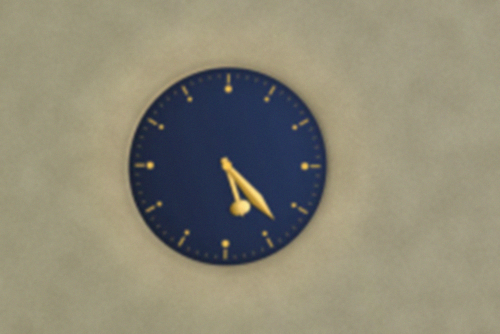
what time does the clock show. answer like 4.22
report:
5.23
